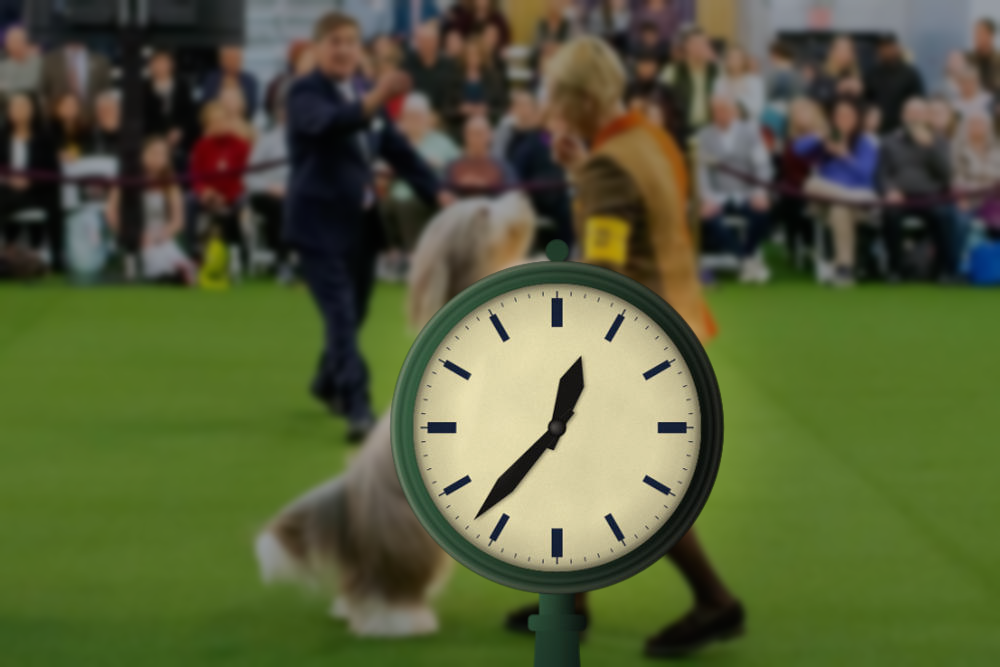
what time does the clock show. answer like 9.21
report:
12.37
